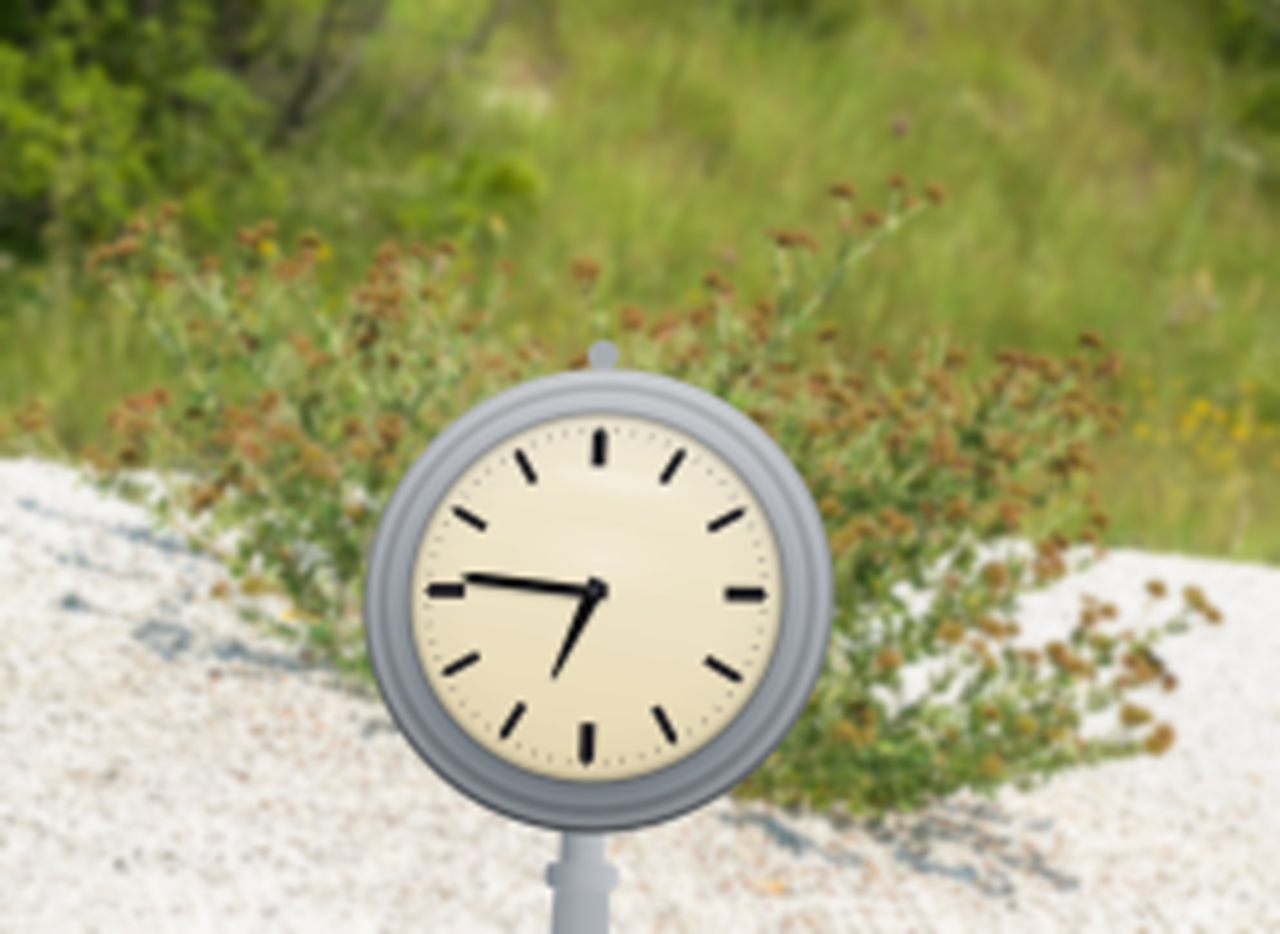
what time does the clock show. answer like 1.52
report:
6.46
